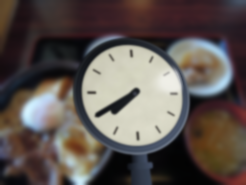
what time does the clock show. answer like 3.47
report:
7.40
